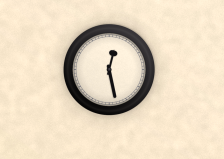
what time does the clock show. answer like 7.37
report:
12.28
